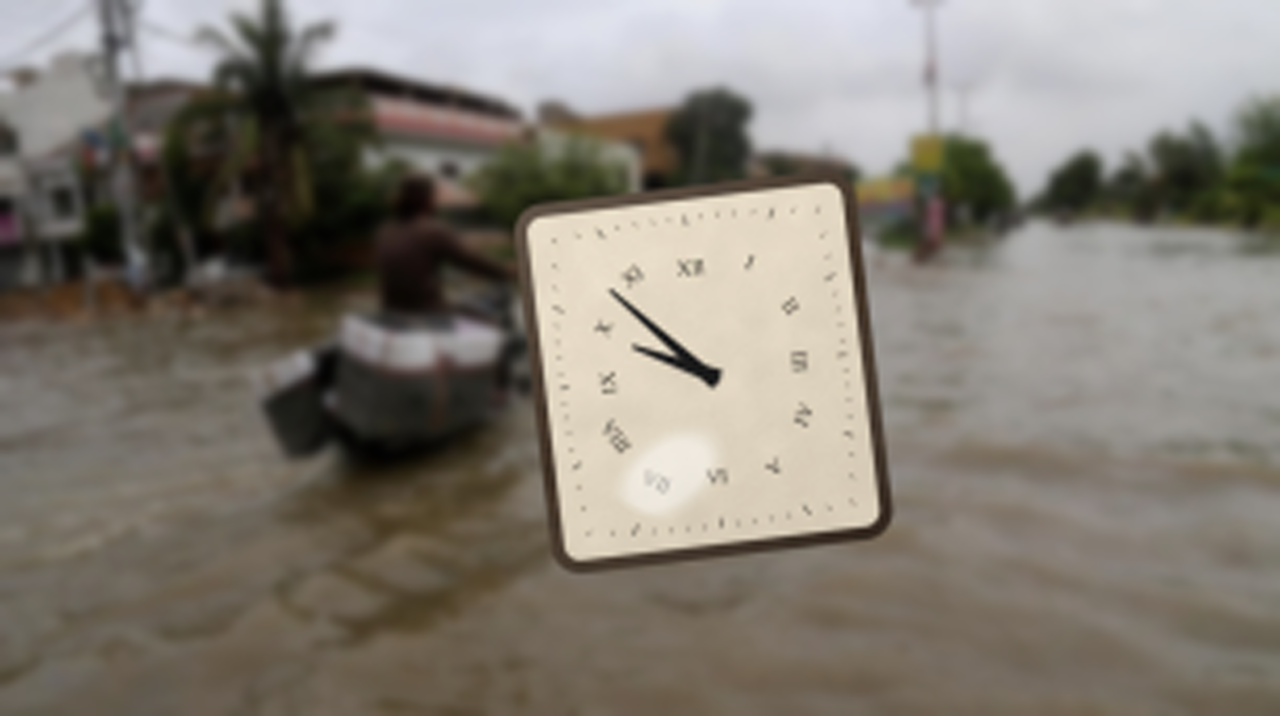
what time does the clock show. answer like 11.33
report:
9.53
